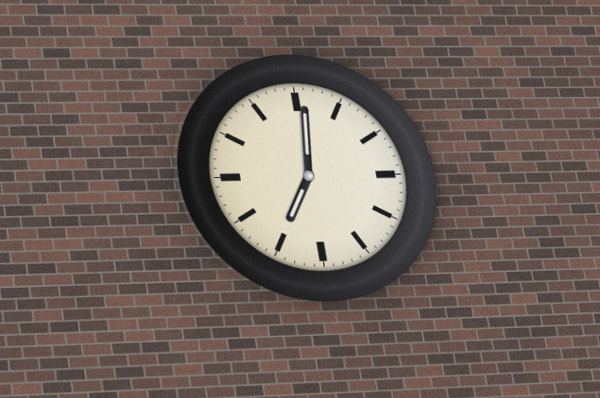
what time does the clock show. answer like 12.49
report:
7.01
